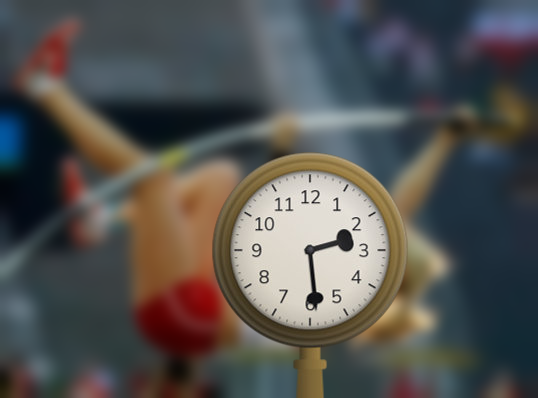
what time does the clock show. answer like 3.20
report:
2.29
